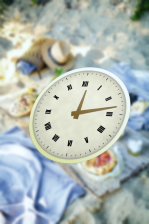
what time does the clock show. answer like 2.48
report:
12.13
